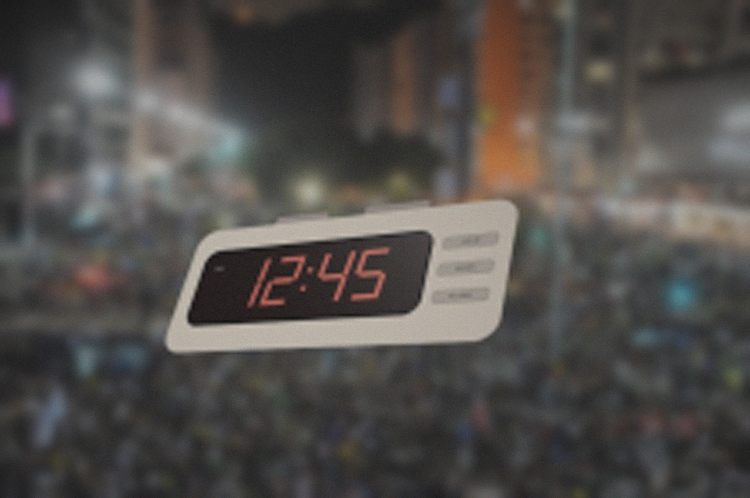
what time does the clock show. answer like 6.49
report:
12.45
